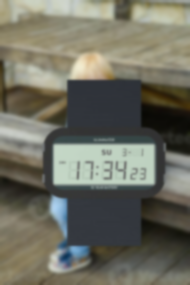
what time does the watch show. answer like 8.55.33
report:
17.34.23
